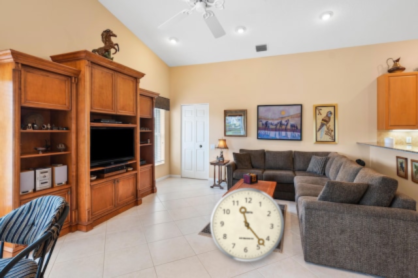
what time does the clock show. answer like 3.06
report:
11.23
